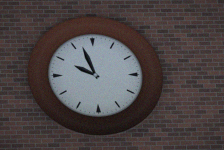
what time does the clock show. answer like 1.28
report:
9.57
